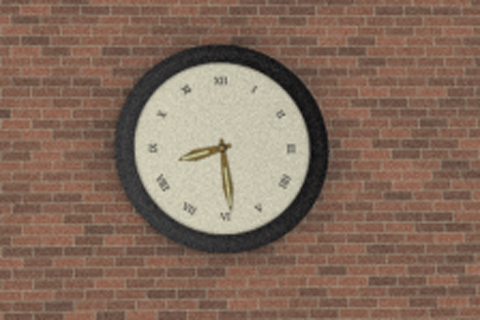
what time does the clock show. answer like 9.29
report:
8.29
